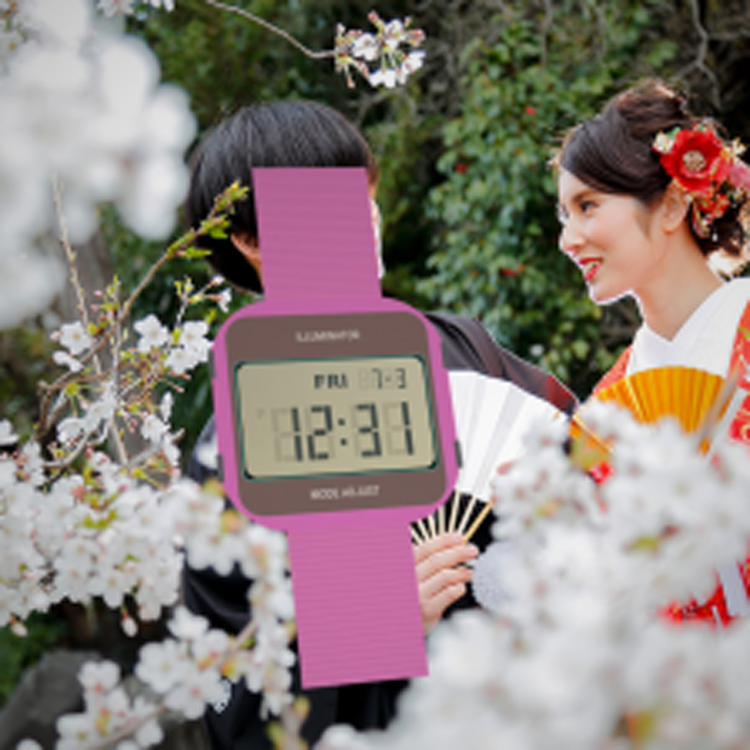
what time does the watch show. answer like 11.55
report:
12.31
